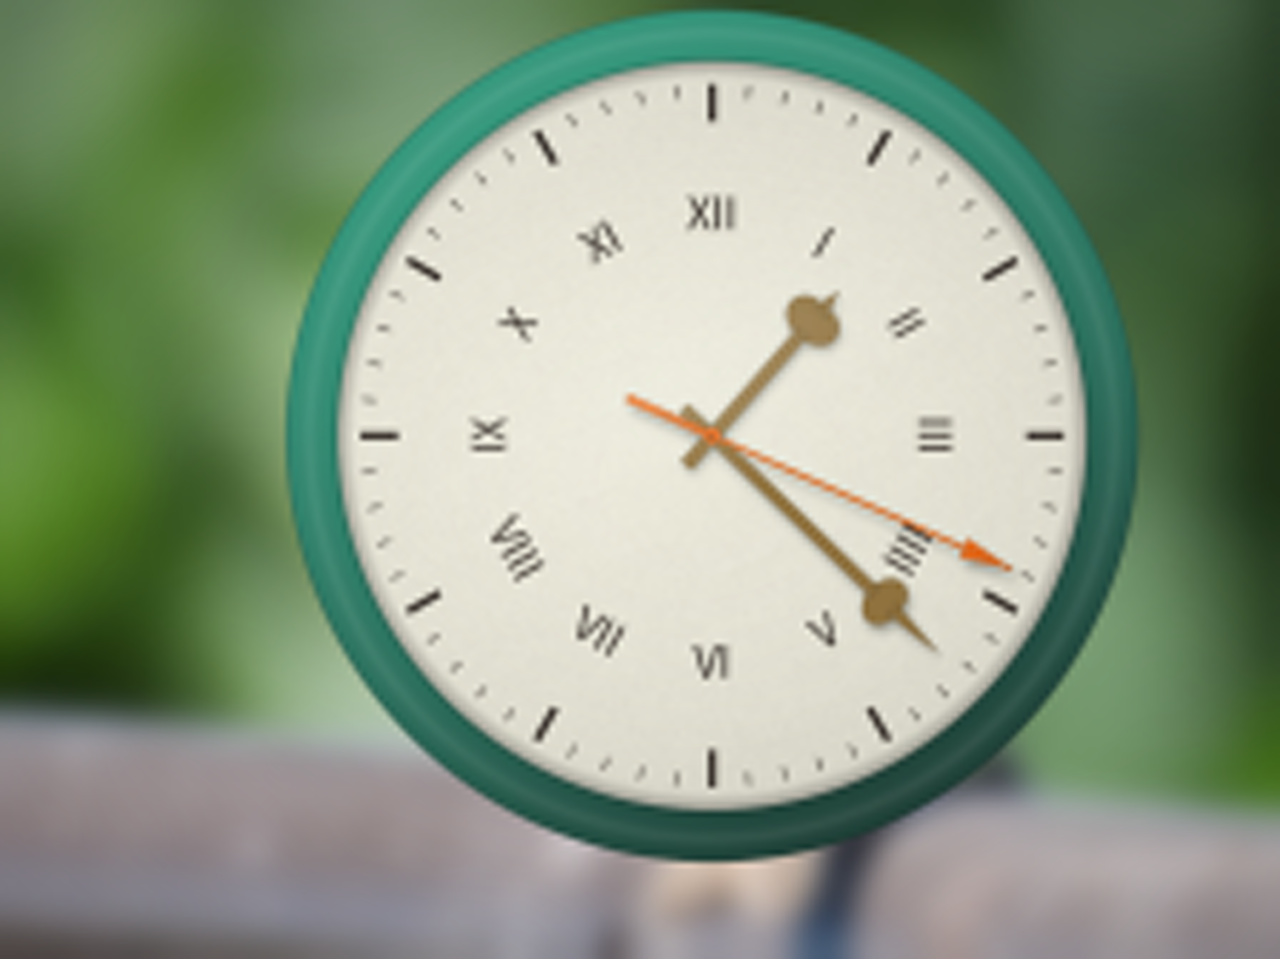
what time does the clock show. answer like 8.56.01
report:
1.22.19
